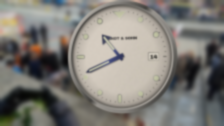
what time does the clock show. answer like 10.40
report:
10.41
